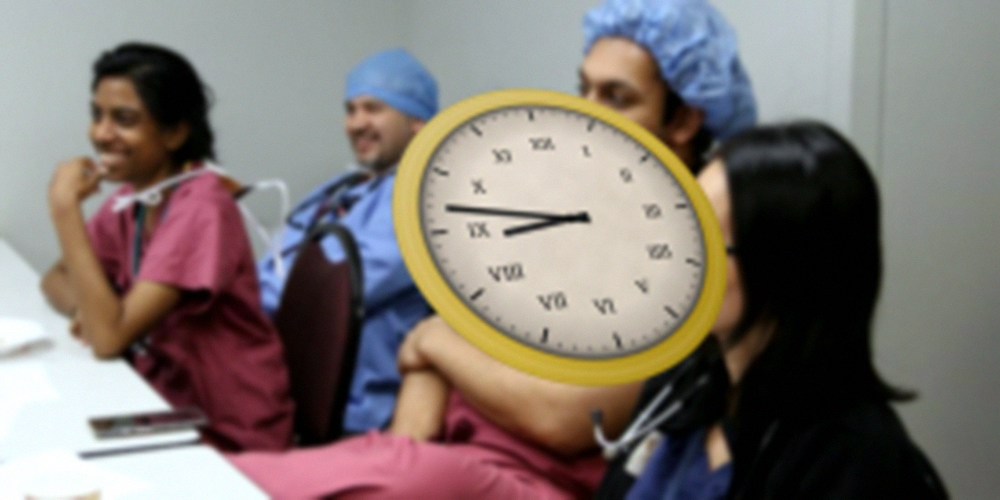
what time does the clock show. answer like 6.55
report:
8.47
